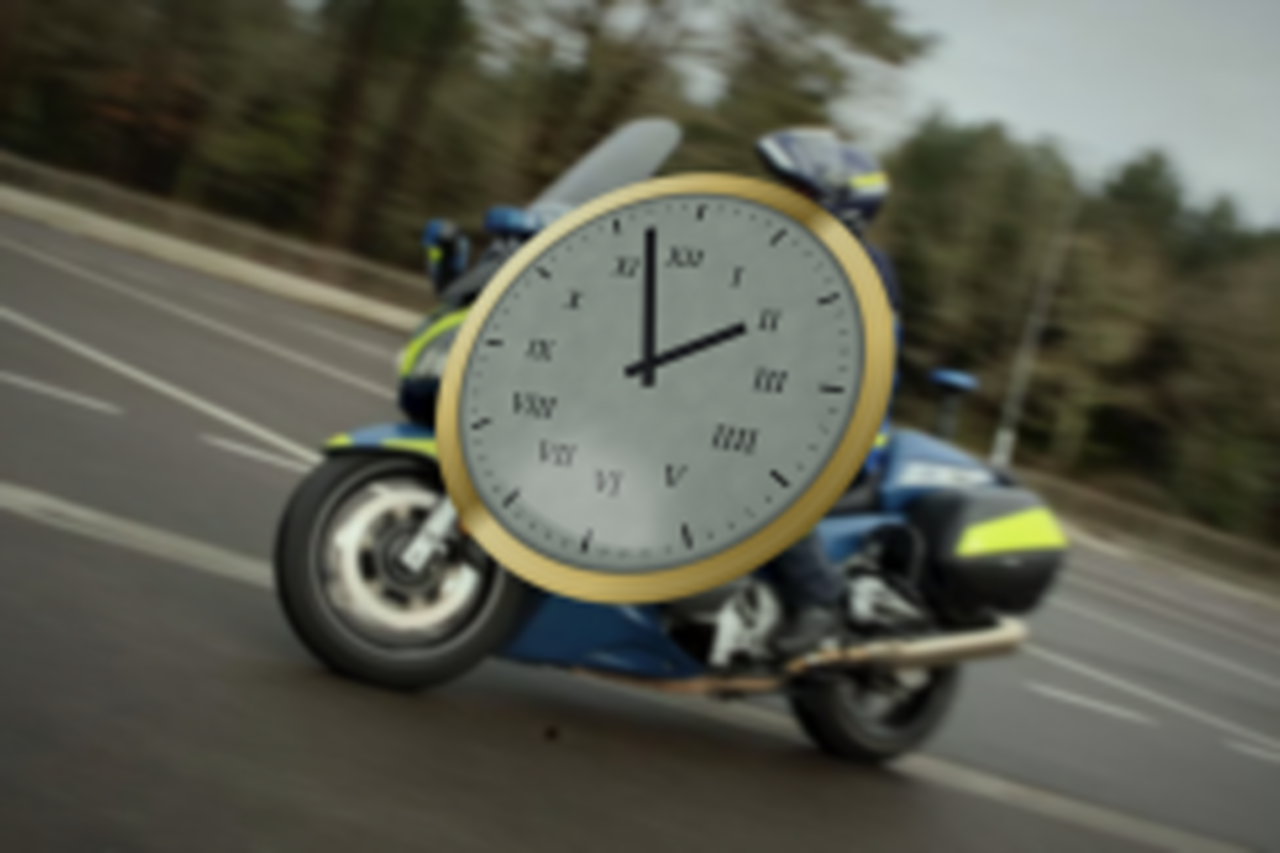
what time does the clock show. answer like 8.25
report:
1.57
